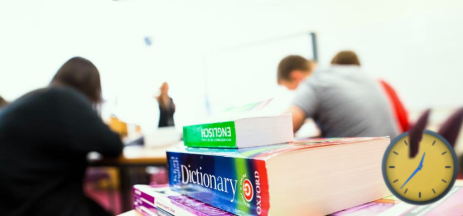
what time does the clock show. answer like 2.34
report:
12.37
